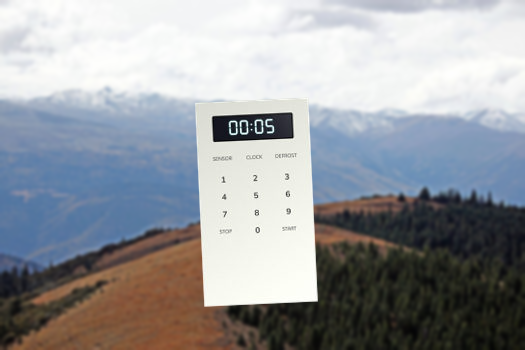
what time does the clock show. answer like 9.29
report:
0.05
